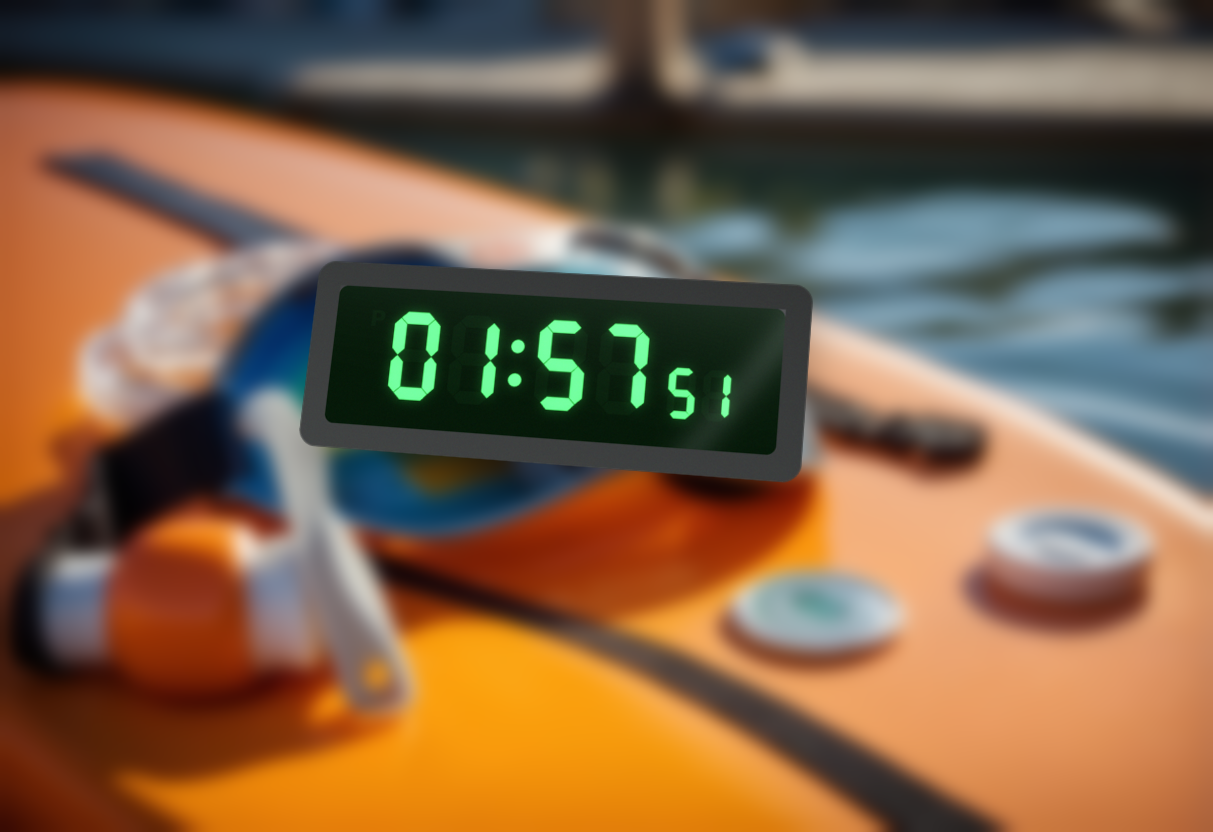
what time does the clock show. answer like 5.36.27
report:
1.57.51
